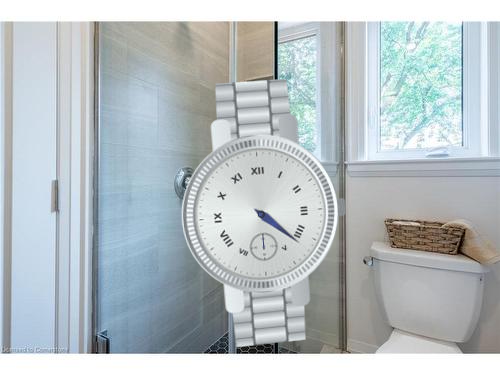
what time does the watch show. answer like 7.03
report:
4.22
